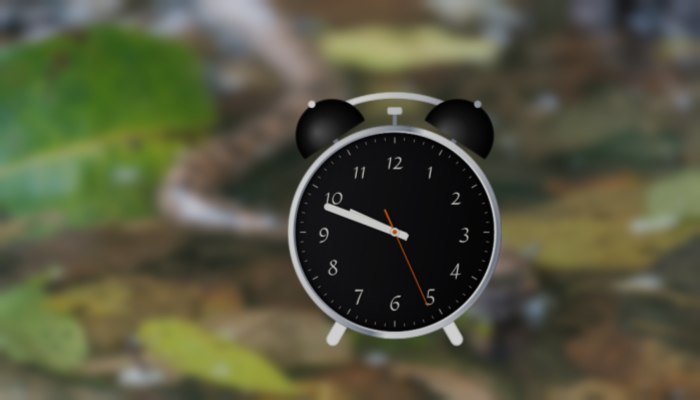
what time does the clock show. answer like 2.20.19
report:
9.48.26
